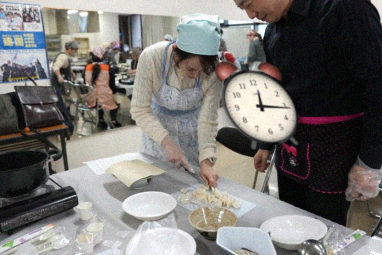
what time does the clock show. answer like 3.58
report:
12.16
